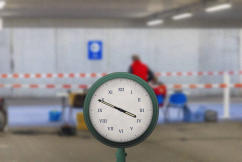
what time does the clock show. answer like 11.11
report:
3.49
